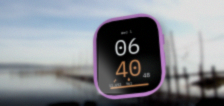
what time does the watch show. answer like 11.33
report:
6.40
